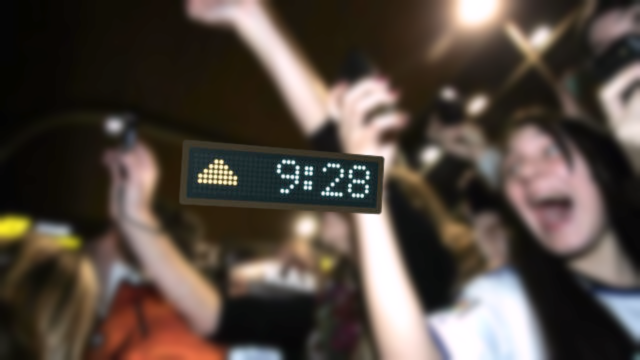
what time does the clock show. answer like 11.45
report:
9.28
